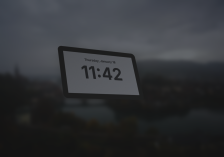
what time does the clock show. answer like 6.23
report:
11.42
